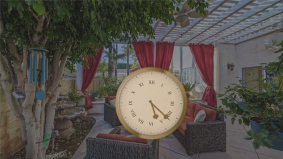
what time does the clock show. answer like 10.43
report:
5.22
